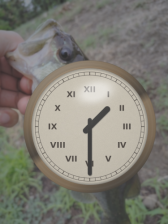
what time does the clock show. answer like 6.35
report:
1.30
